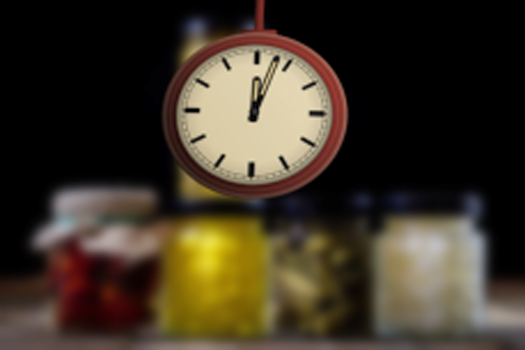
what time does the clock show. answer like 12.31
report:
12.03
